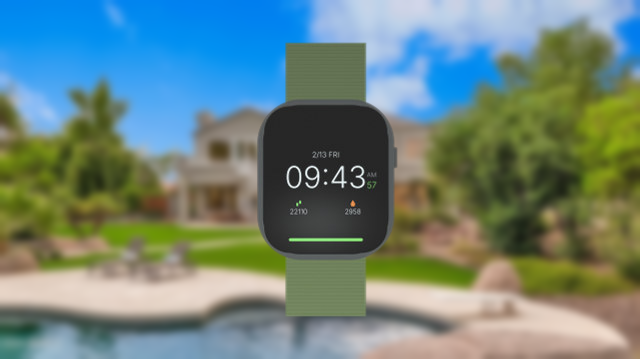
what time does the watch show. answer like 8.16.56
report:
9.43.57
